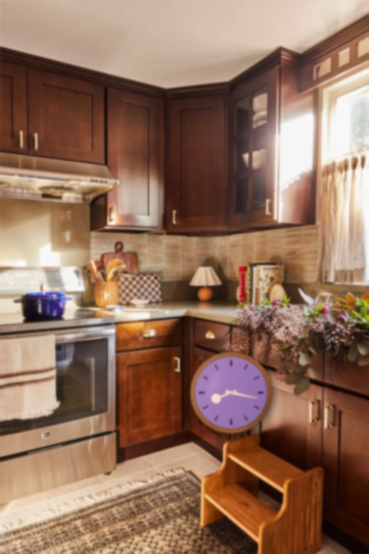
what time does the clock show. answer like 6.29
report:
8.17
